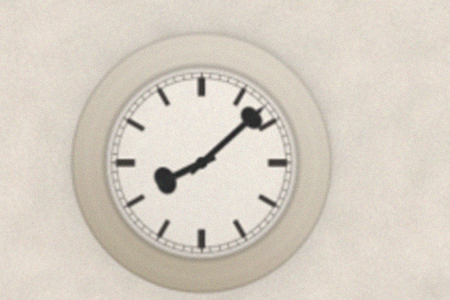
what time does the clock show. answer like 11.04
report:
8.08
